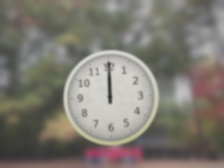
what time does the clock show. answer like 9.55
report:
12.00
